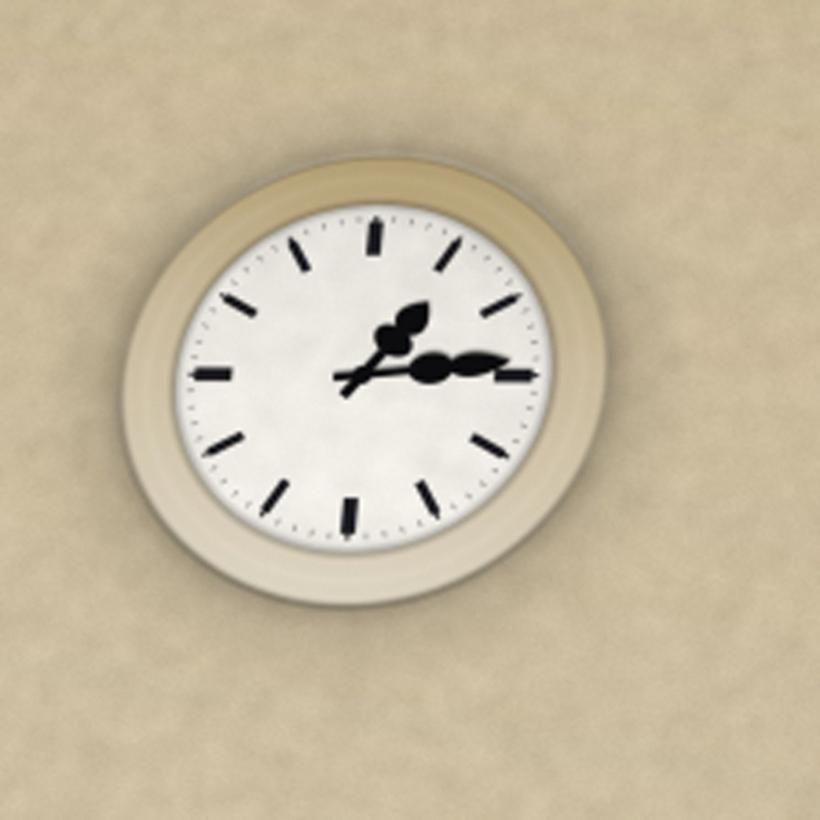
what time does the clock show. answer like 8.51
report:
1.14
